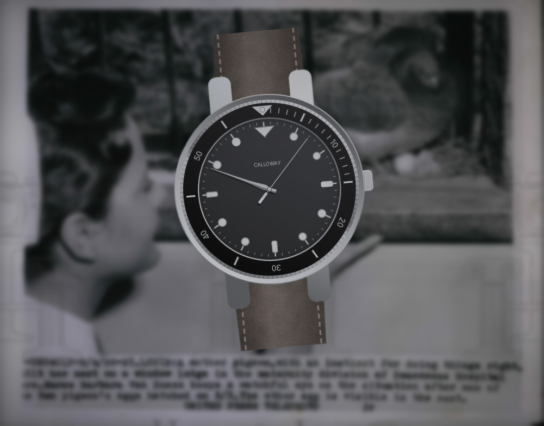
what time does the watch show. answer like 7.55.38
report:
9.49.07
